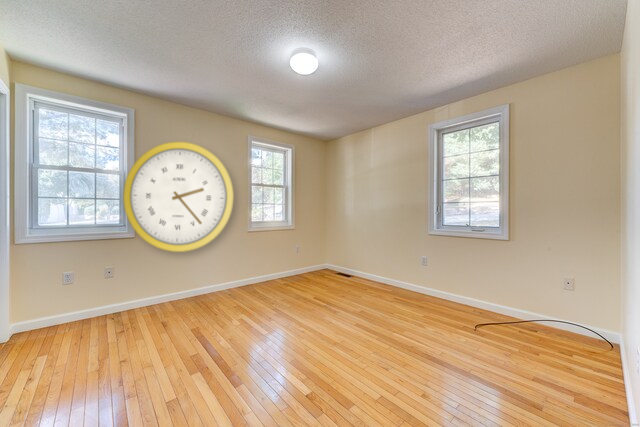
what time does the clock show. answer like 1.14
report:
2.23
